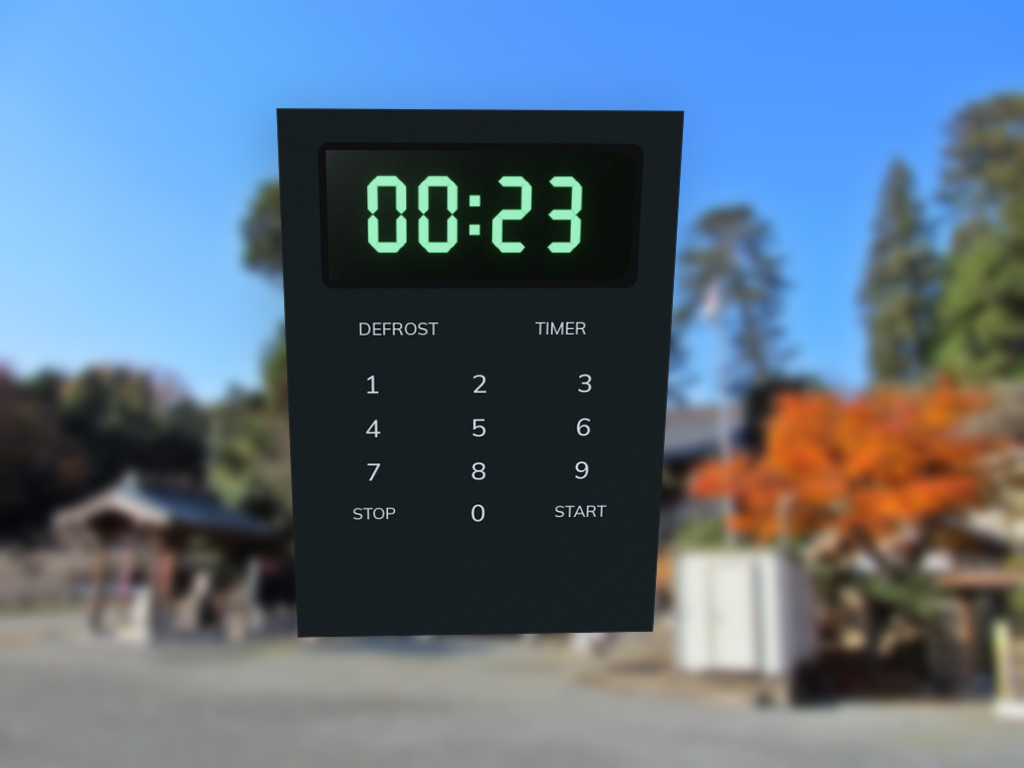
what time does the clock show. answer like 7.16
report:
0.23
